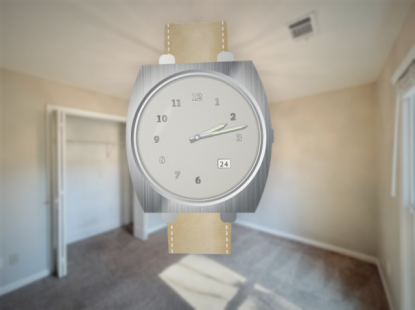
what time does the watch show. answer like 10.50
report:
2.13
